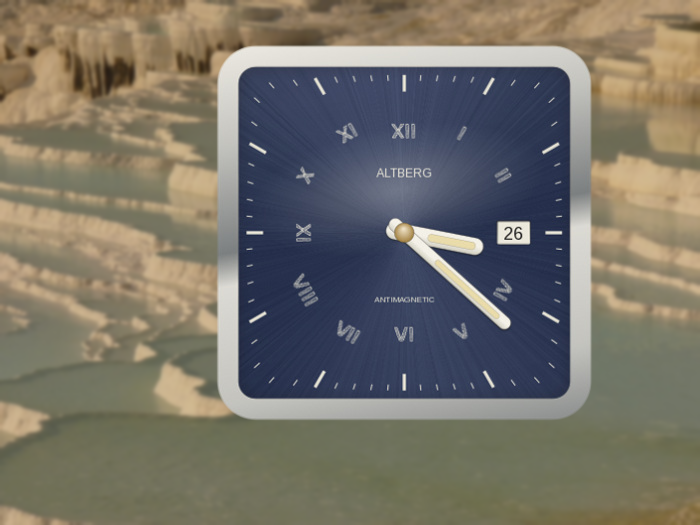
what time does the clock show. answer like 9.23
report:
3.22
